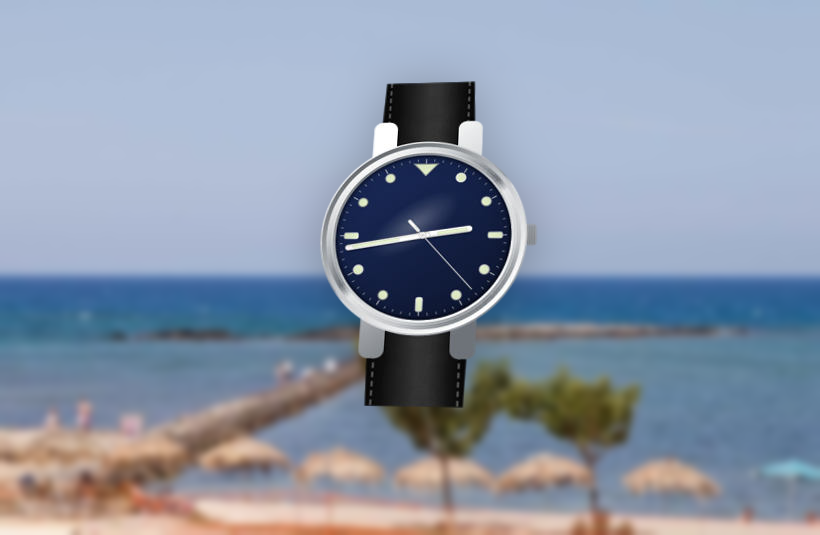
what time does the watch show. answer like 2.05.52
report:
2.43.23
